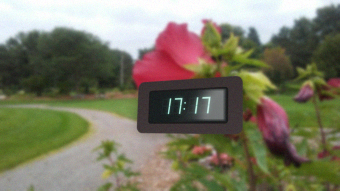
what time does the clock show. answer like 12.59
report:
17.17
